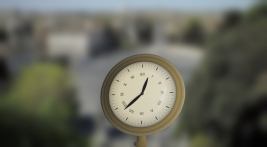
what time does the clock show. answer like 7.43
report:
12.38
